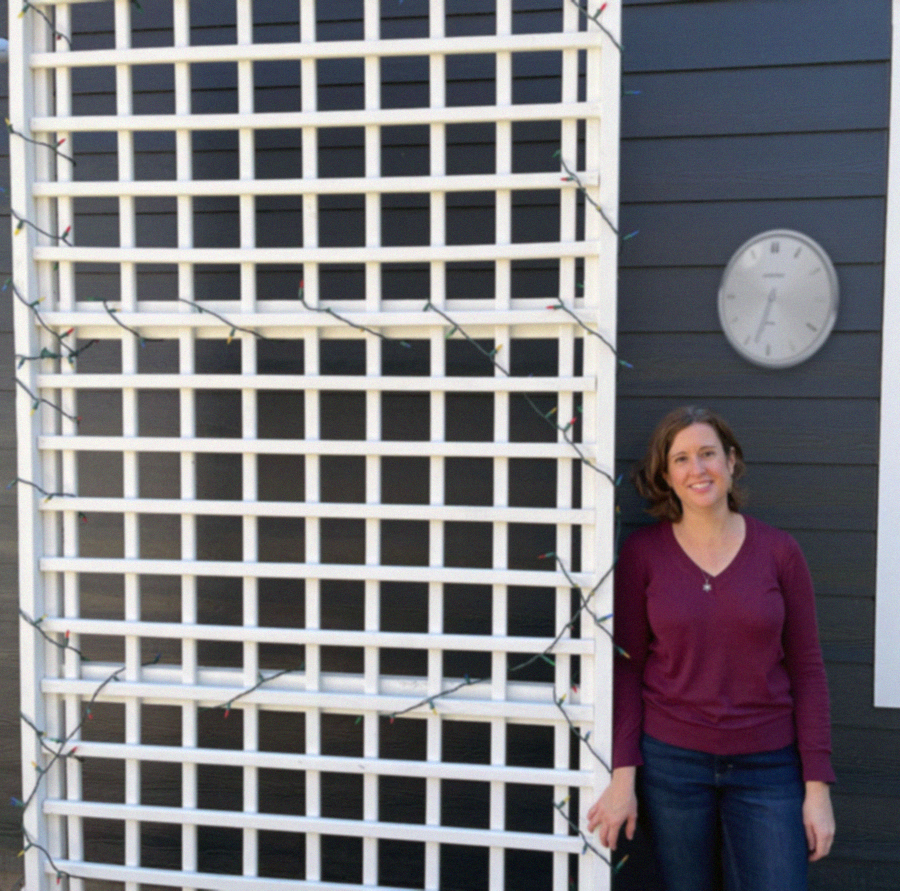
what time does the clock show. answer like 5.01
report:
6.33
